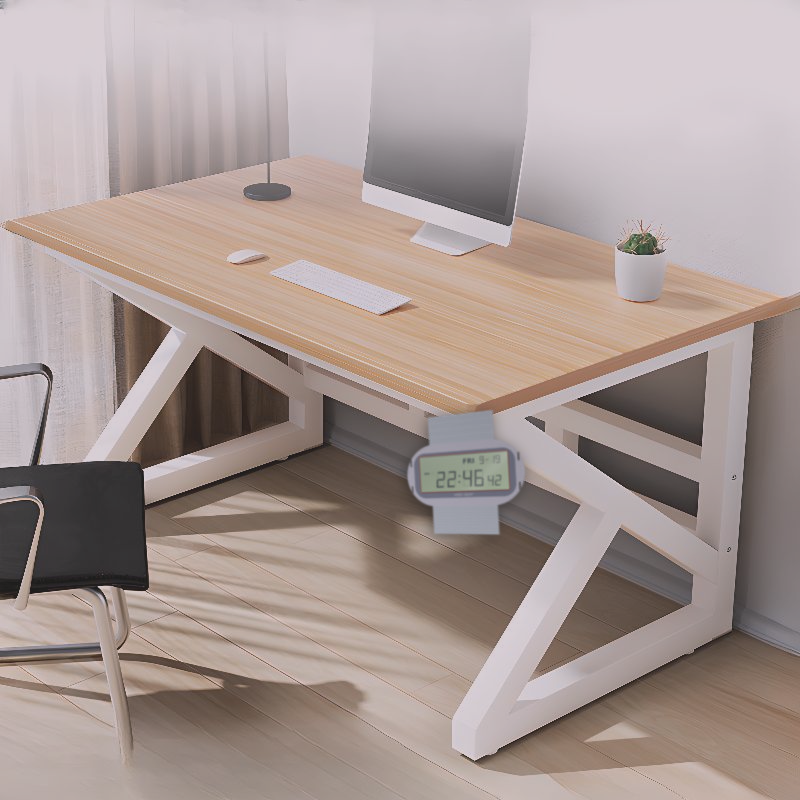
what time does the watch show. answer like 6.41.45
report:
22.46.42
